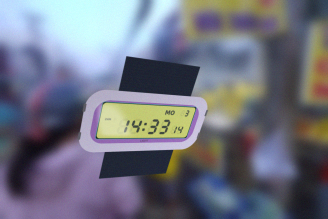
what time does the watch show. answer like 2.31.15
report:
14.33.14
